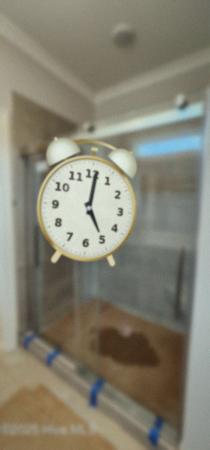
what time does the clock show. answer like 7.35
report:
5.01
